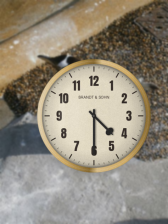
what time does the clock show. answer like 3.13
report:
4.30
